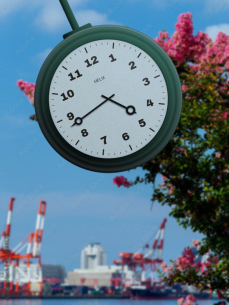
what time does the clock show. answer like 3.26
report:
4.43
